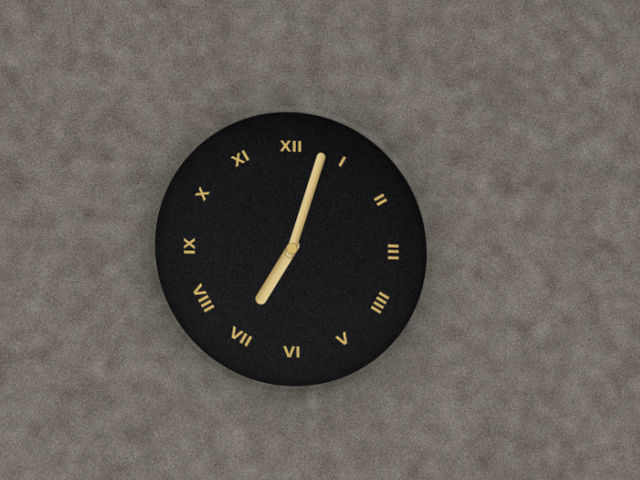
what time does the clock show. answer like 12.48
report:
7.03
